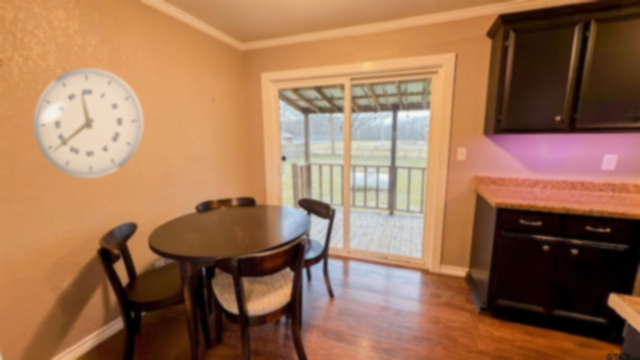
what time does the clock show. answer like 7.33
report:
11.39
